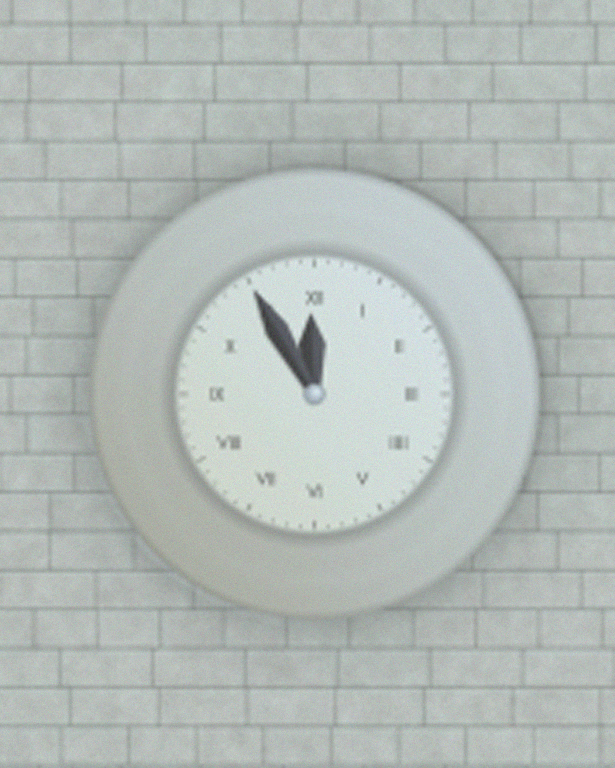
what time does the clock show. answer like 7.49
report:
11.55
